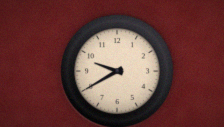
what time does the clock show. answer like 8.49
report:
9.40
